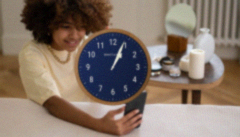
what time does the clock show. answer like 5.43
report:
1.04
